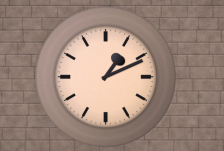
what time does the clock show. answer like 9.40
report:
1.11
